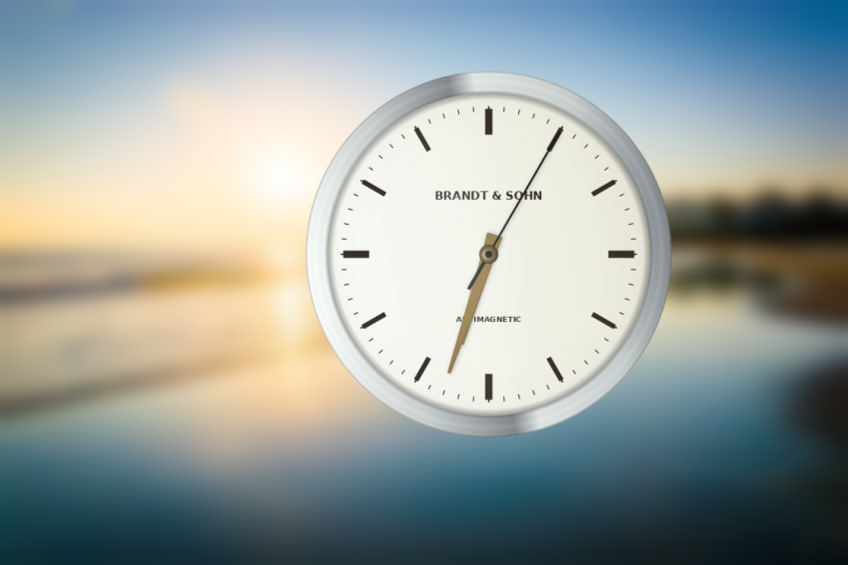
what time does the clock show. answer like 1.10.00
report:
6.33.05
